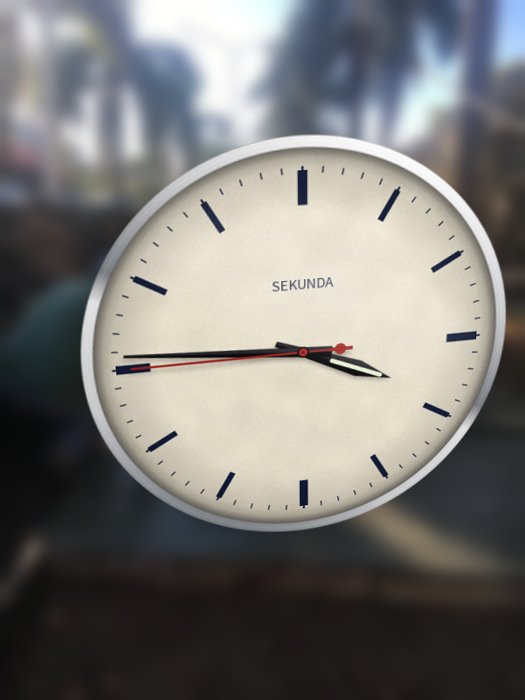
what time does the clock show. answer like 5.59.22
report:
3.45.45
